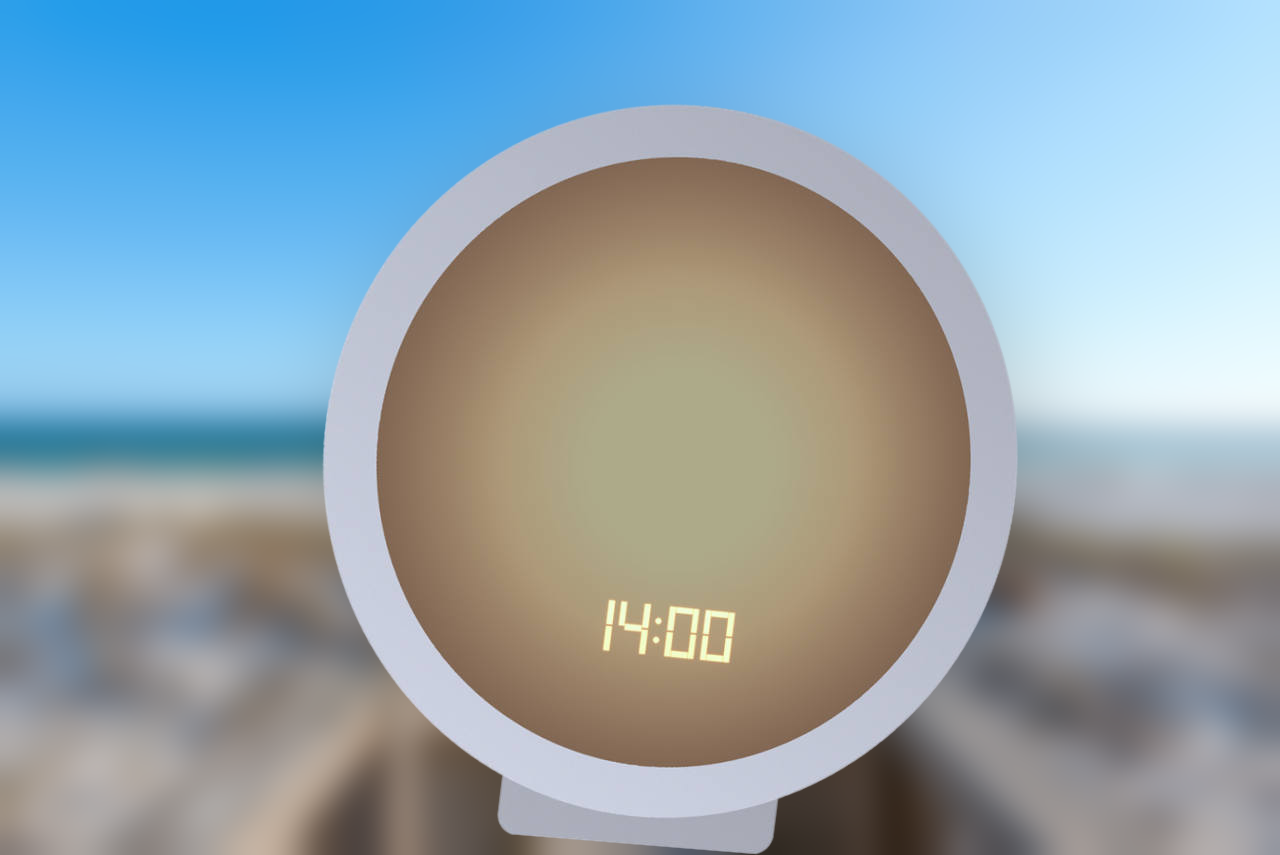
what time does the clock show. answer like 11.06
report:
14.00
